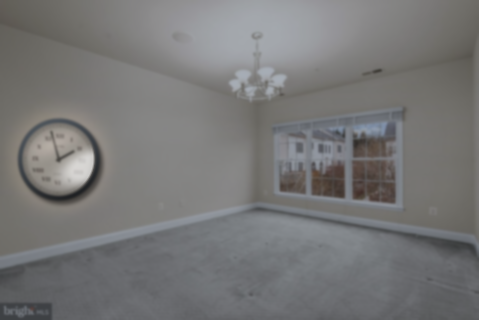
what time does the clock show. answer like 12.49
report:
1.57
